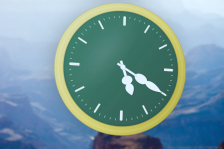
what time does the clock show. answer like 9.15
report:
5.20
